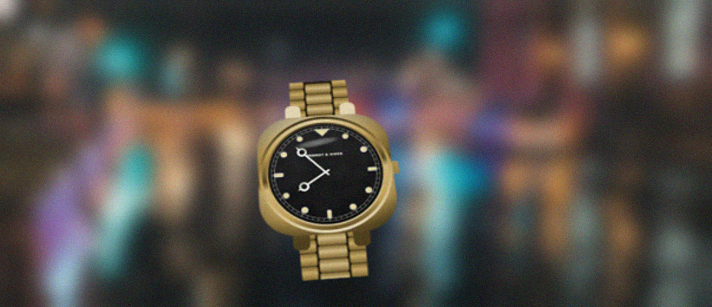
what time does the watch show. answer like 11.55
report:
7.53
